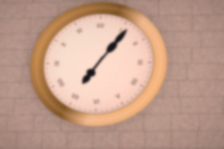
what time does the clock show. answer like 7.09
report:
7.06
